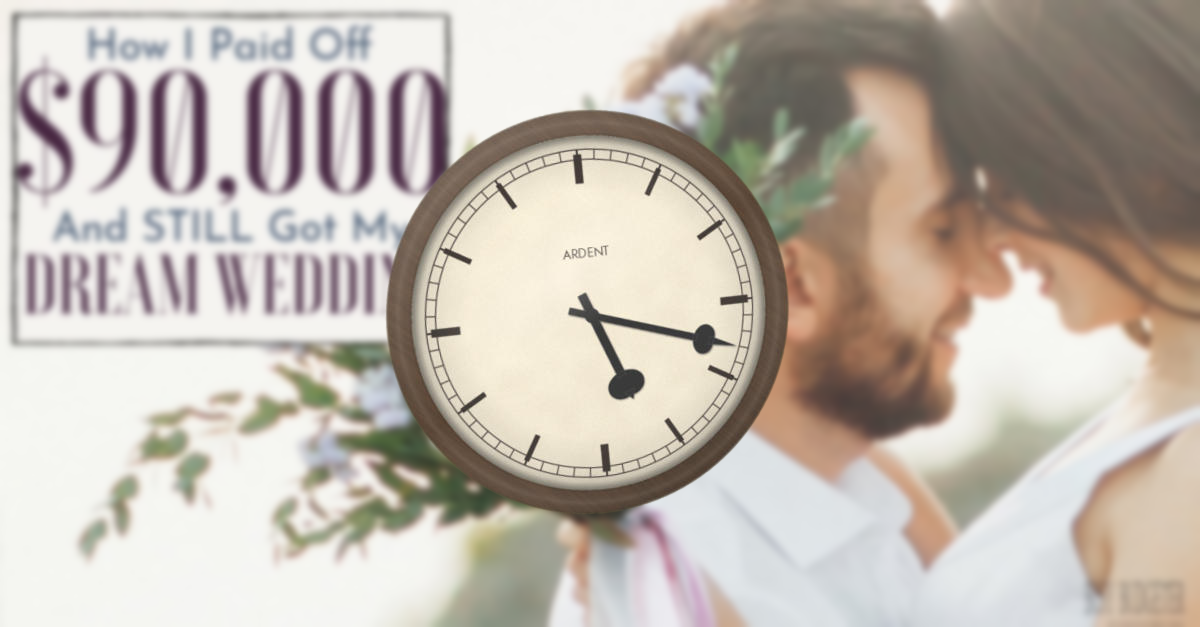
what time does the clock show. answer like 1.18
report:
5.18
